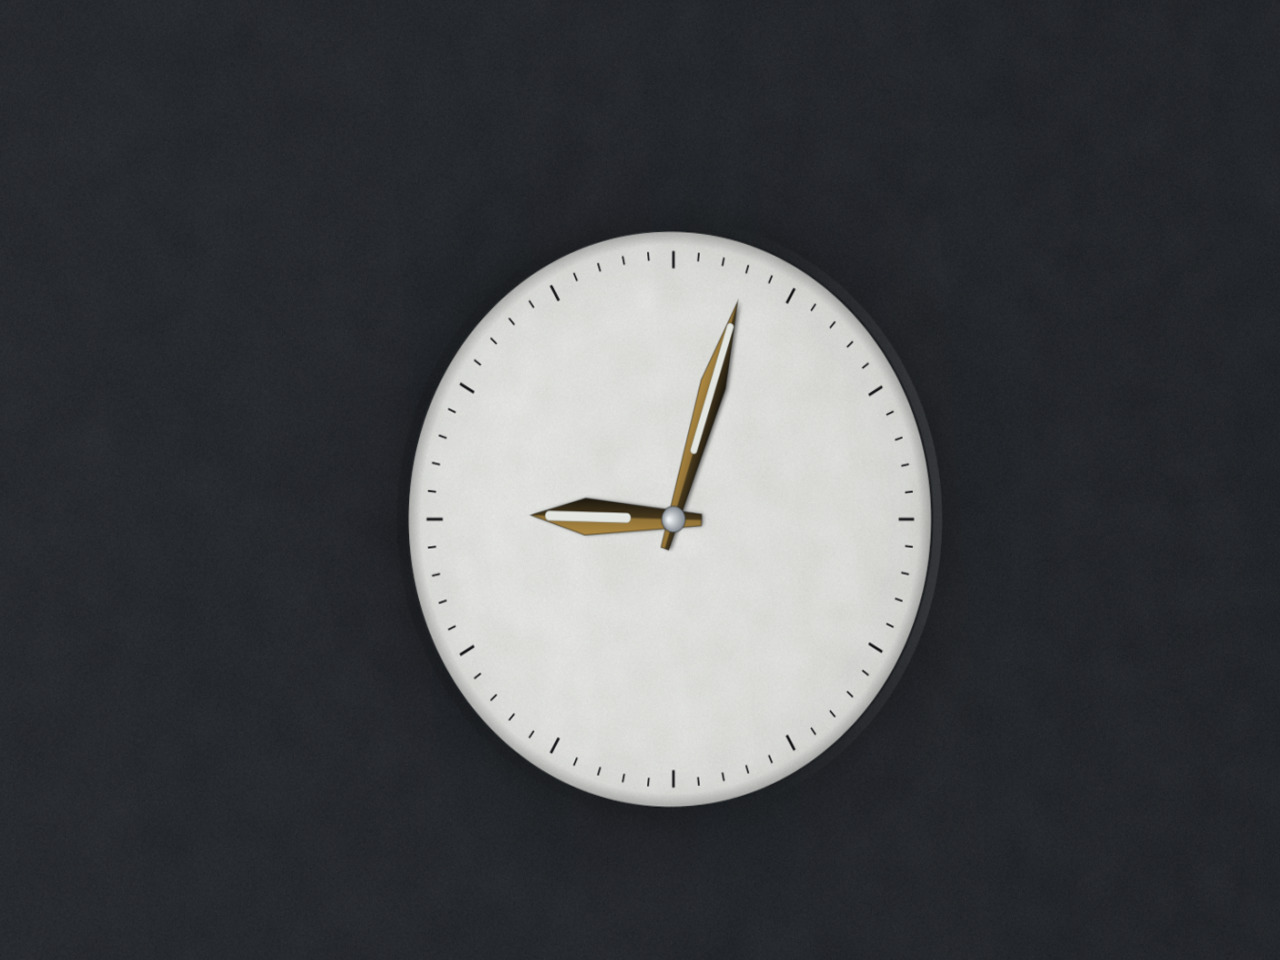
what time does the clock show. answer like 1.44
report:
9.03
